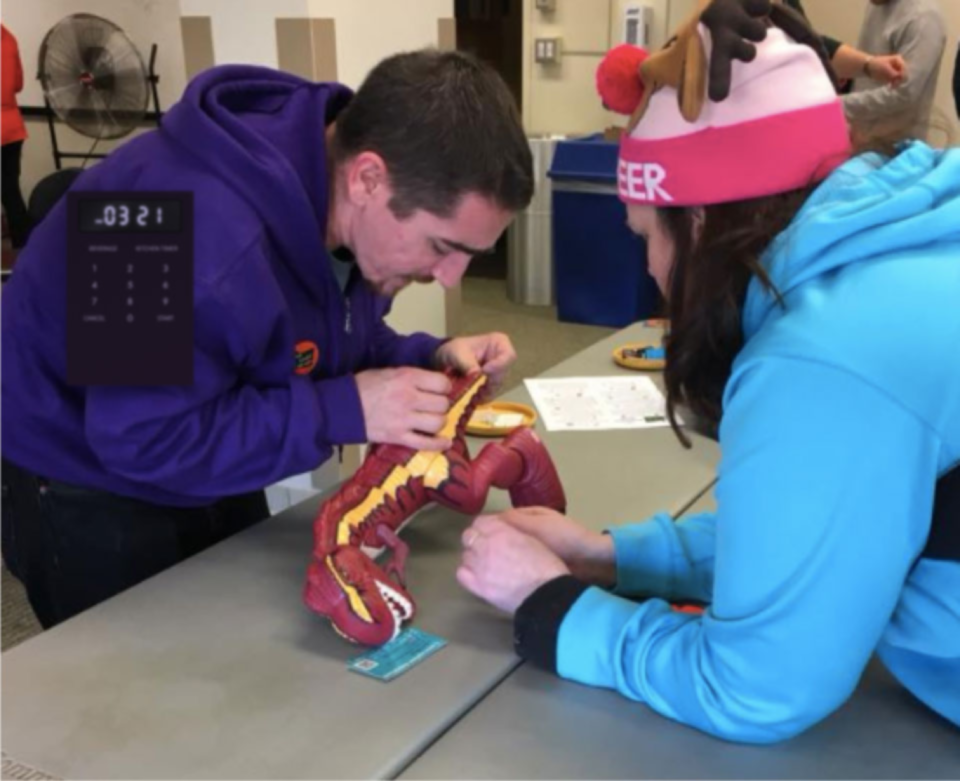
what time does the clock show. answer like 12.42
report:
3.21
